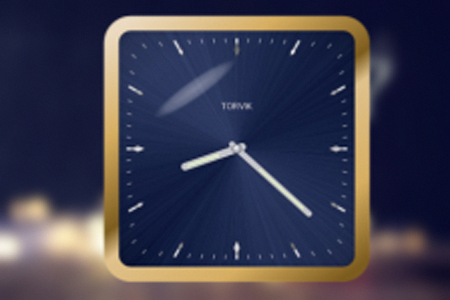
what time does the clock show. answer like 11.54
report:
8.22
